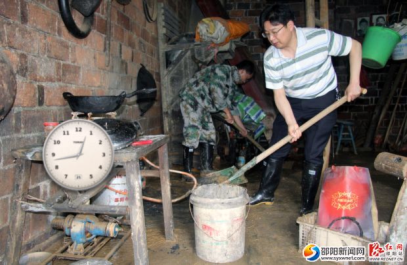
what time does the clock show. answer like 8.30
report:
12.43
